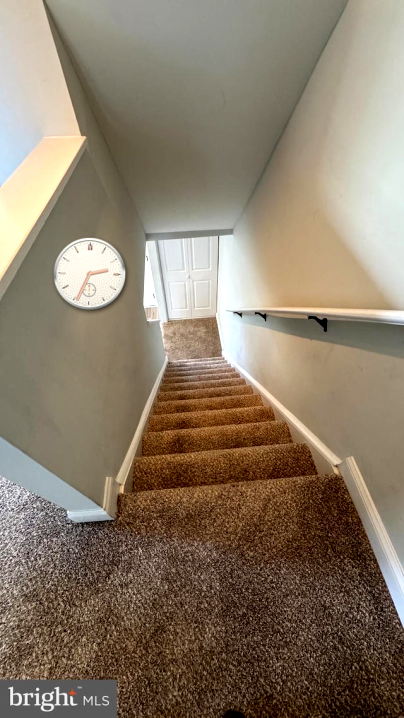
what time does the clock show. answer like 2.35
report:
2.34
